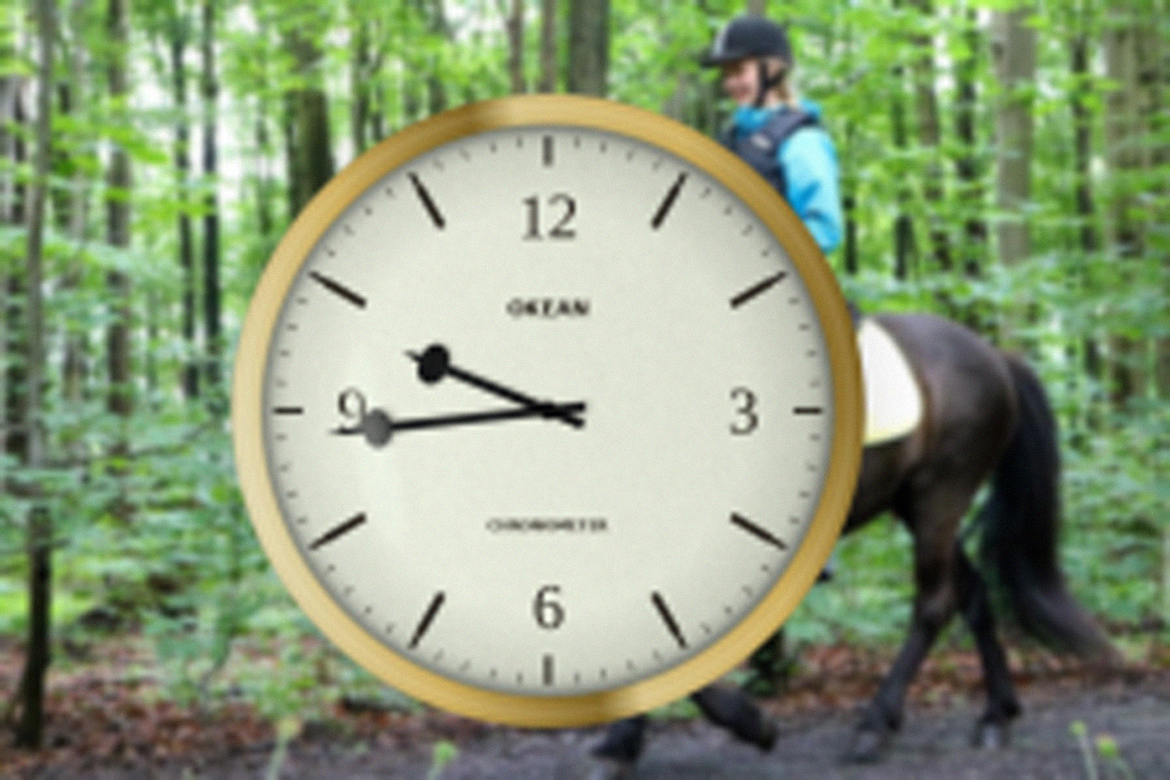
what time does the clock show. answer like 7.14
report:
9.44
